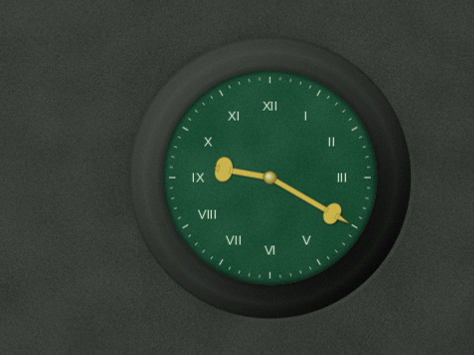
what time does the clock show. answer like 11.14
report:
9.20
